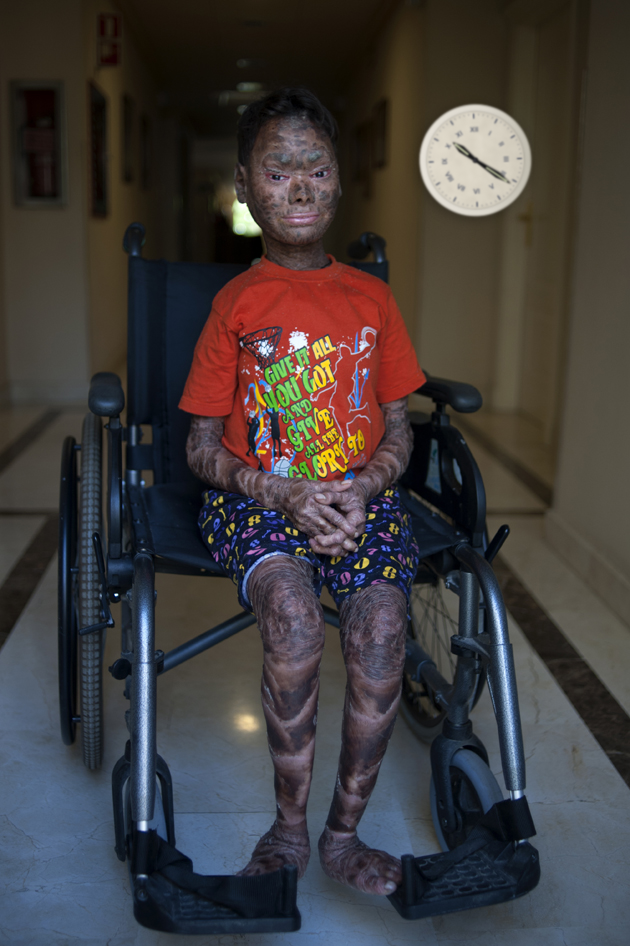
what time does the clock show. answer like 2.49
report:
10.21
